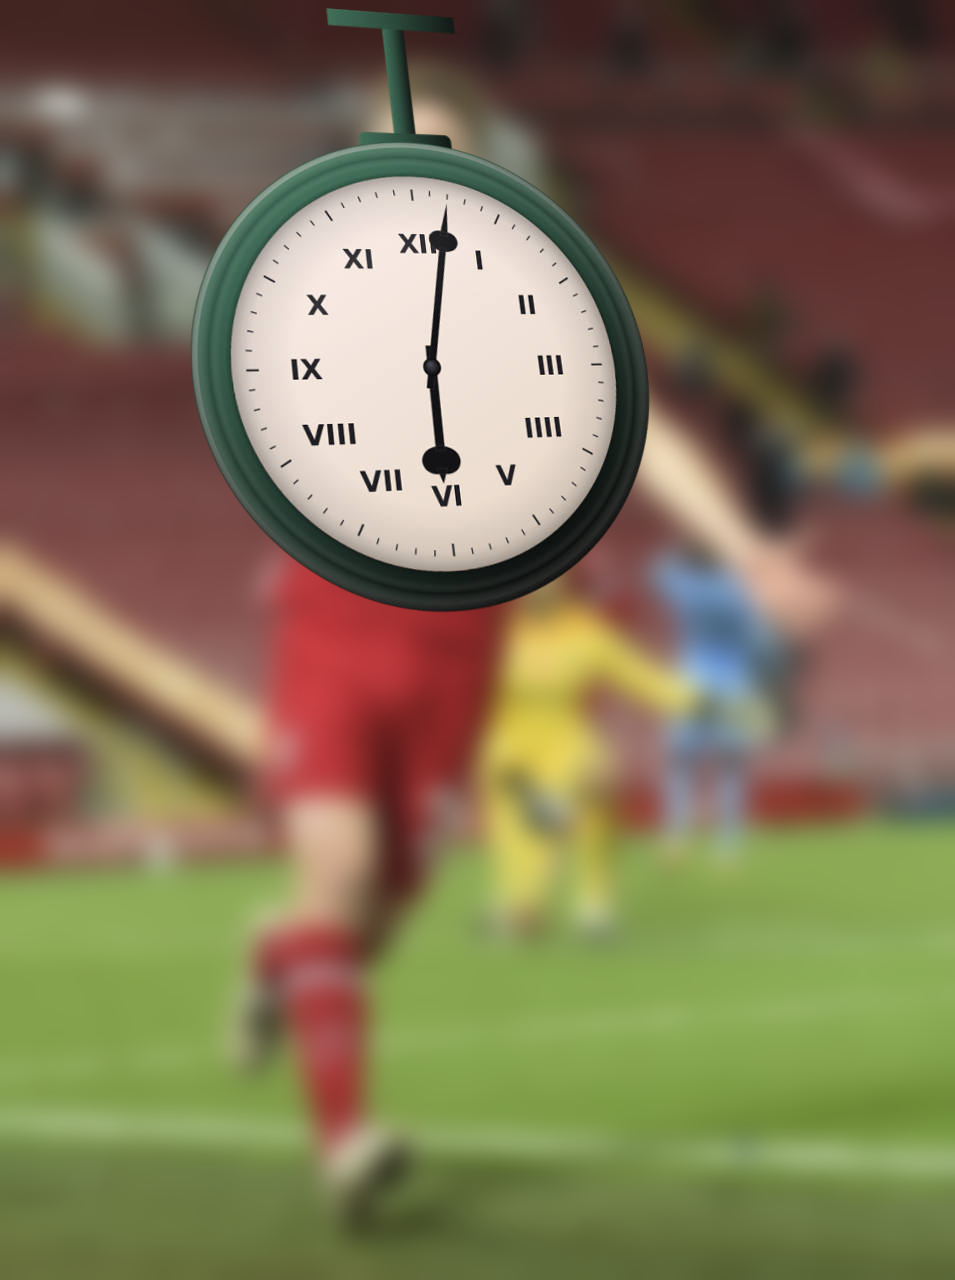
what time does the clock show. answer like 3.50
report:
6.02
